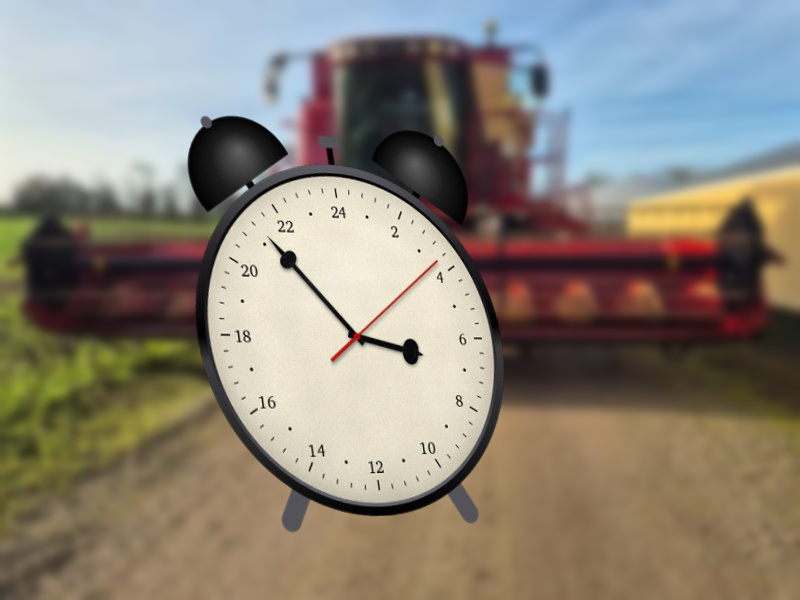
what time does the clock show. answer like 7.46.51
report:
6.53.09
